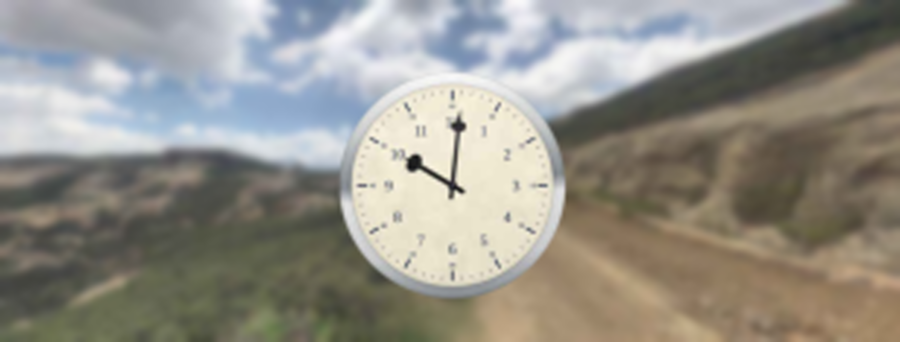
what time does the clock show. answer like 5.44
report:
10.01
